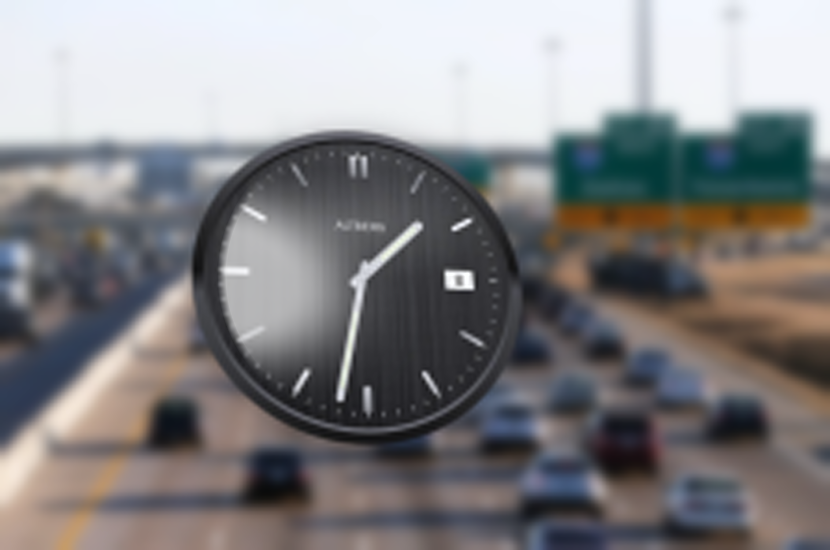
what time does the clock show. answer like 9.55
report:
1.32
